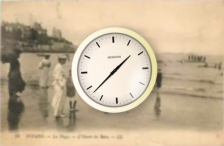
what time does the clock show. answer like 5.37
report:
1.38
